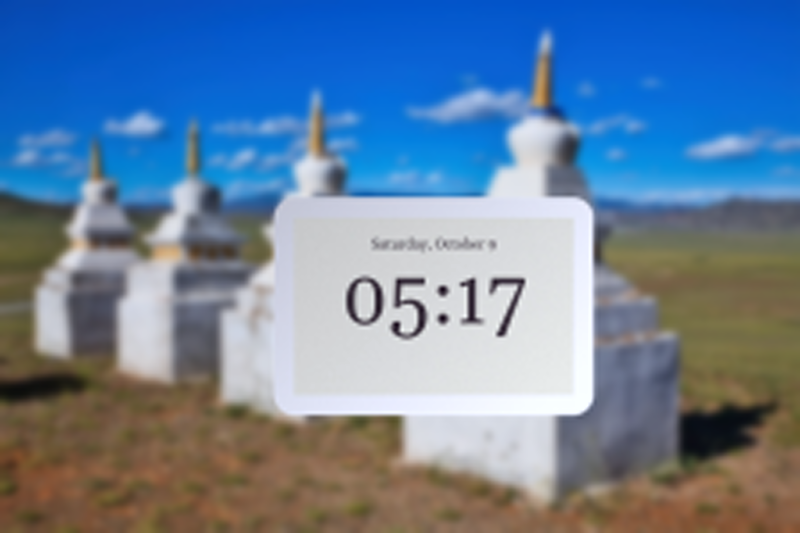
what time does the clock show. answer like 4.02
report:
5.17
